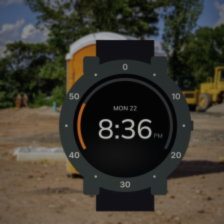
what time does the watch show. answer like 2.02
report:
8.36
